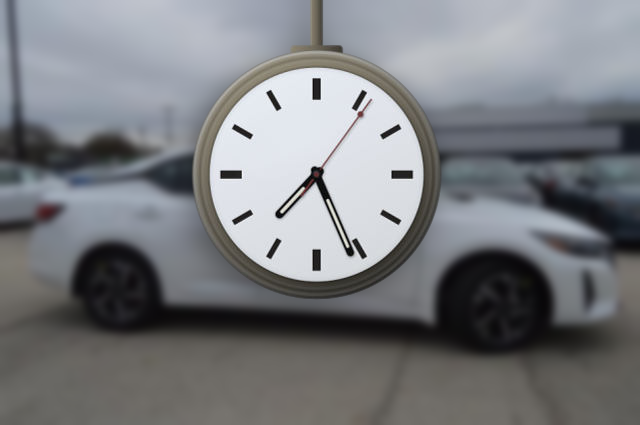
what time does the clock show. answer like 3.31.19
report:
7.26.06
